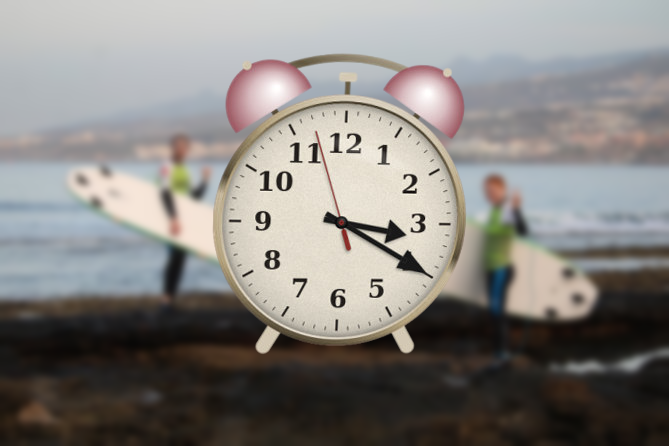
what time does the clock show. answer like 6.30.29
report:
3.19.57
